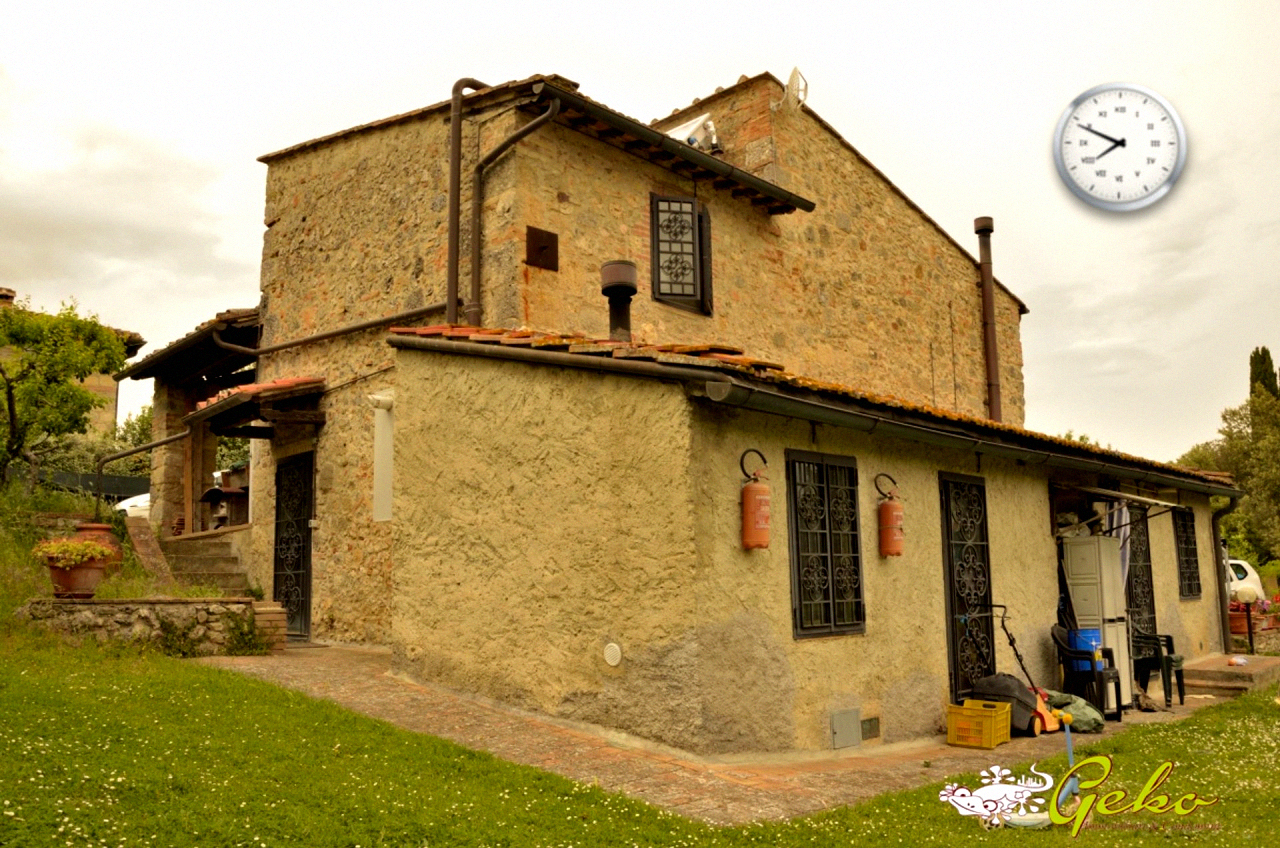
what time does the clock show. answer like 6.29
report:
7.49
